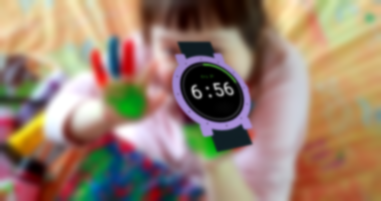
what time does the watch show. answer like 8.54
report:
6.56
